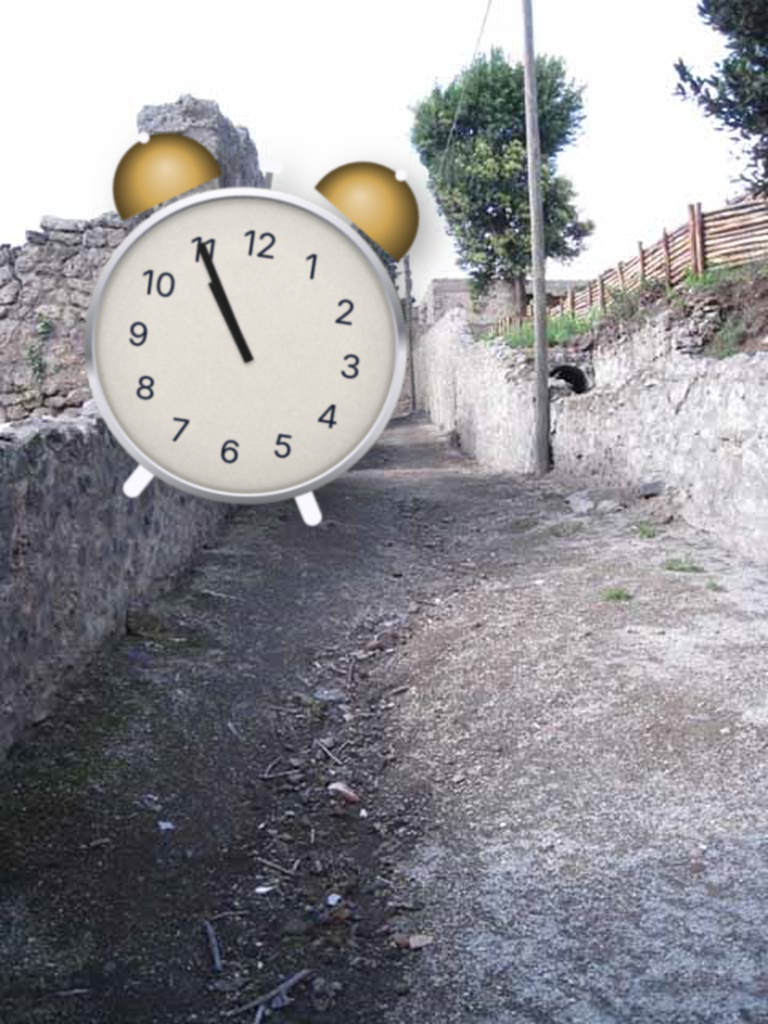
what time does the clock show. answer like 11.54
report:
10.55
